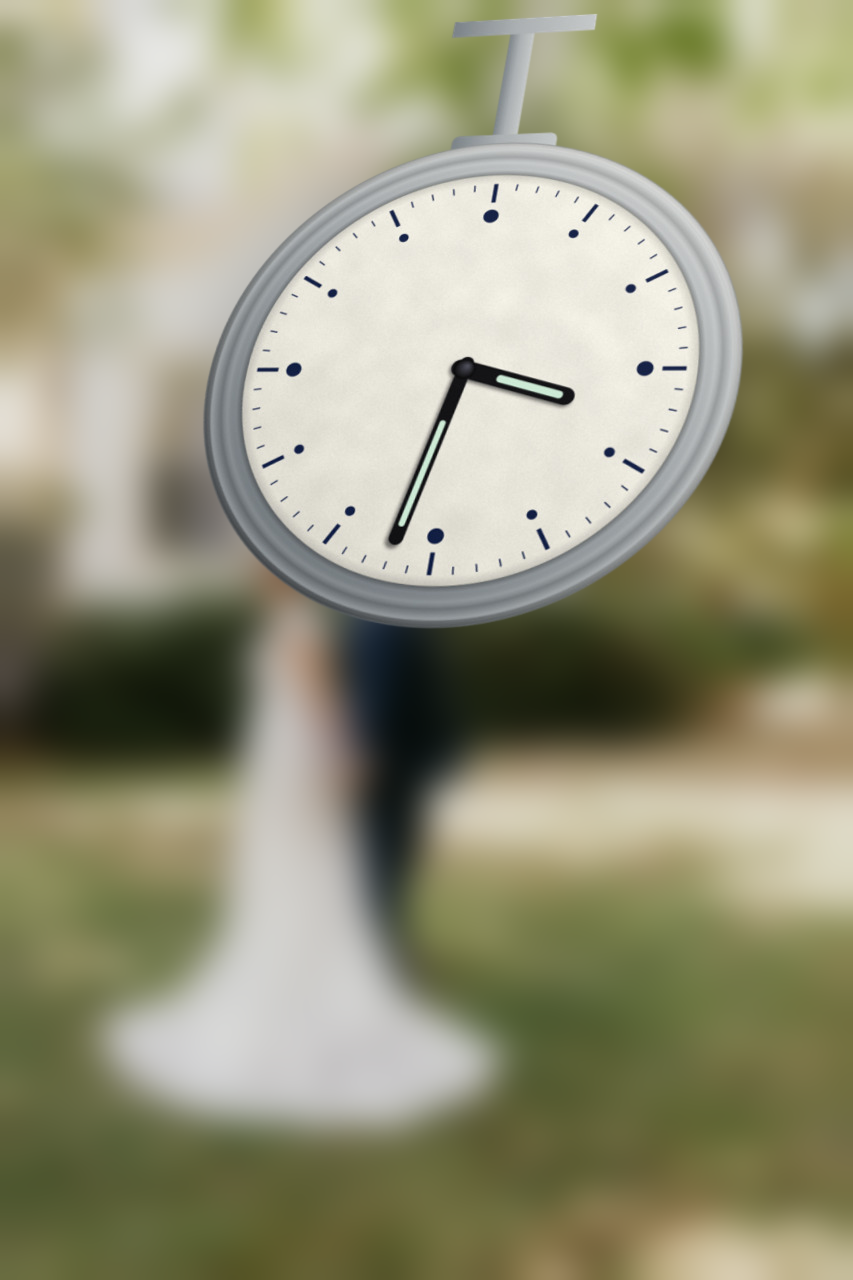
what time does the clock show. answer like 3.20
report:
3.32
